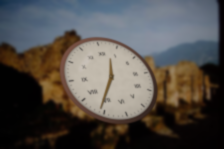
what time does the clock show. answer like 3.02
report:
12.36
